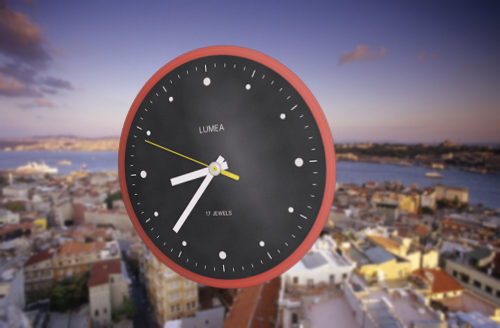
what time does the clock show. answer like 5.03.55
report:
8.36.49
